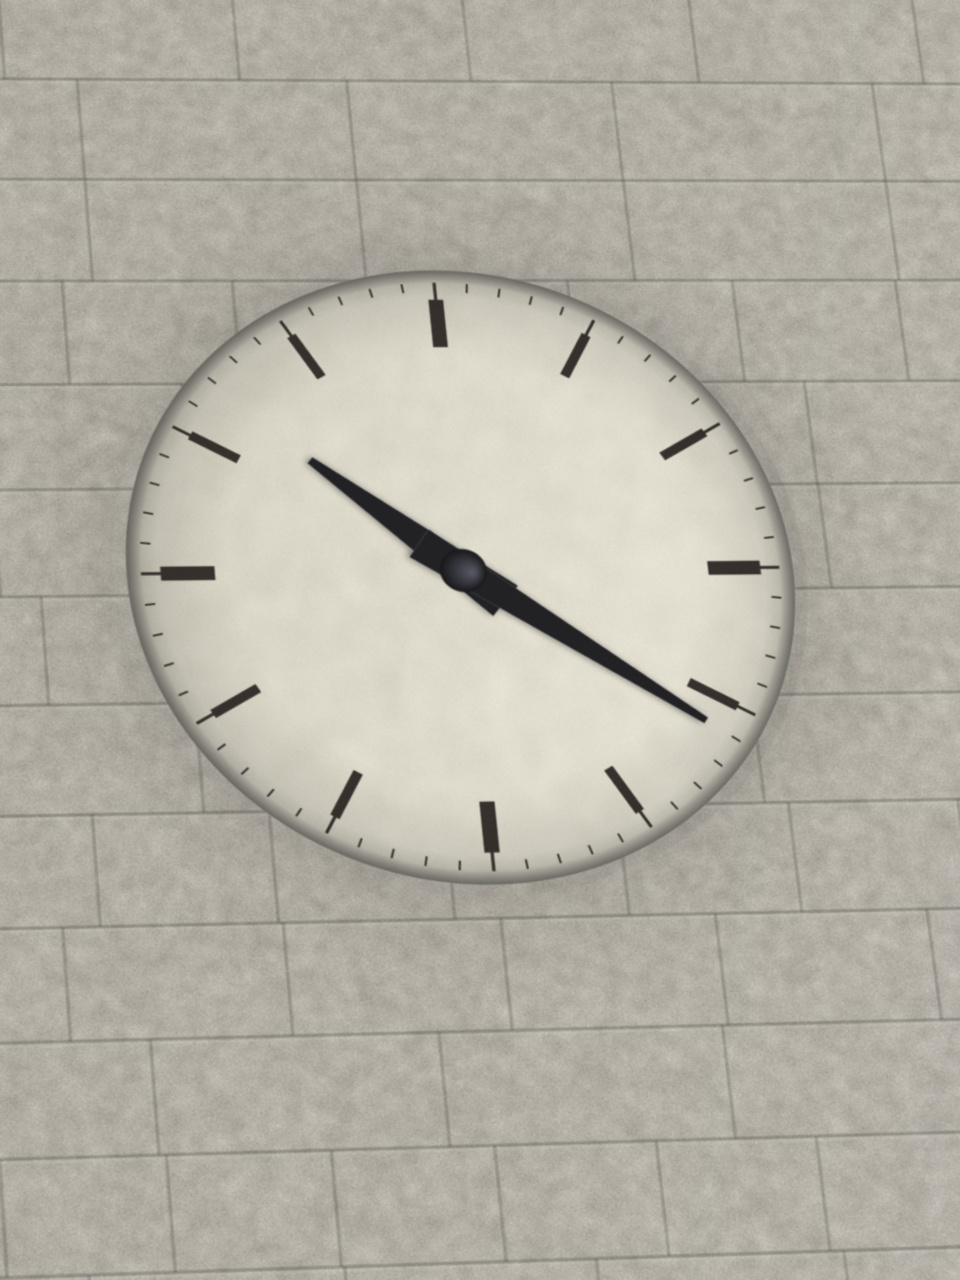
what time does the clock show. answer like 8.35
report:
10.21
